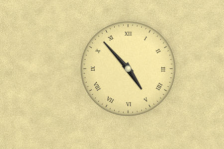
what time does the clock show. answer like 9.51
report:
4.53
